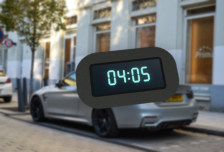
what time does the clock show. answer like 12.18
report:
4.05
